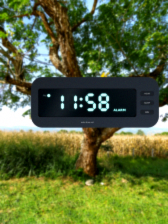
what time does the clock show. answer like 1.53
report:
11.58
